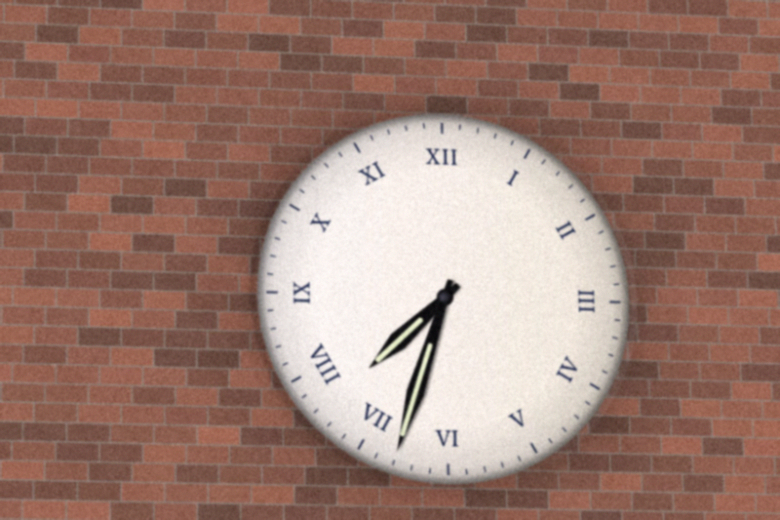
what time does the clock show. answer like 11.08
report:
7.33
